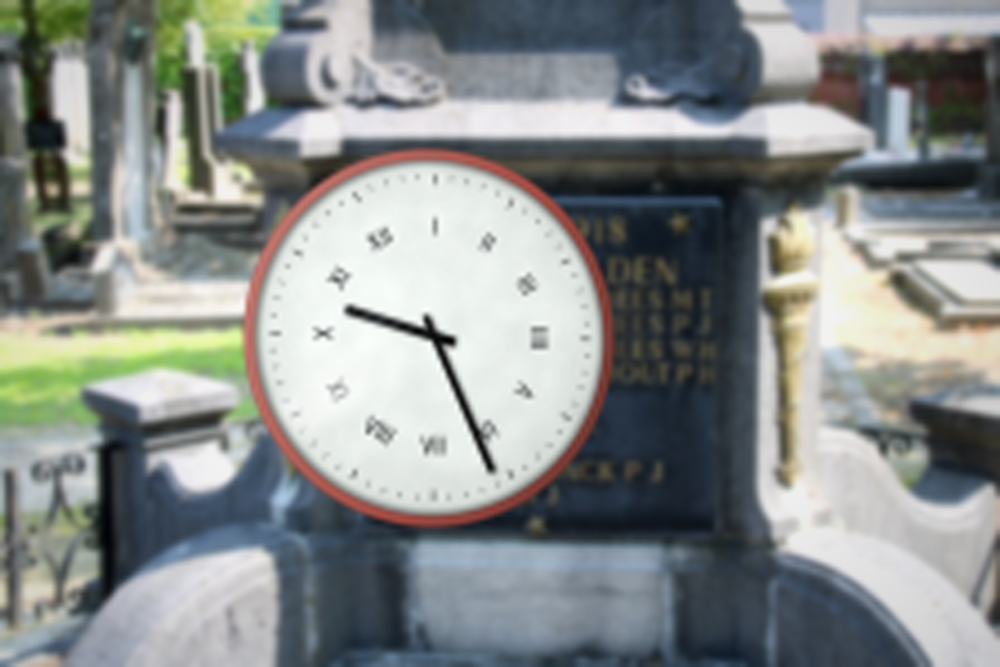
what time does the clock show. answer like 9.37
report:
10.31
